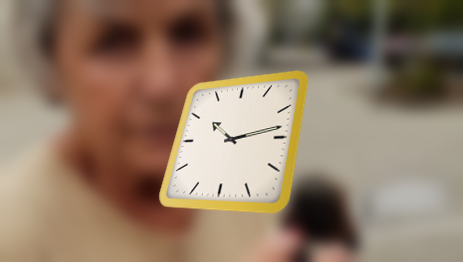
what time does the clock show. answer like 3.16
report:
10.13
